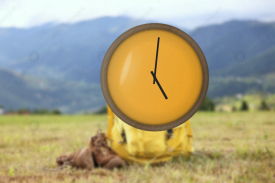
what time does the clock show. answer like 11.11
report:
5.01
